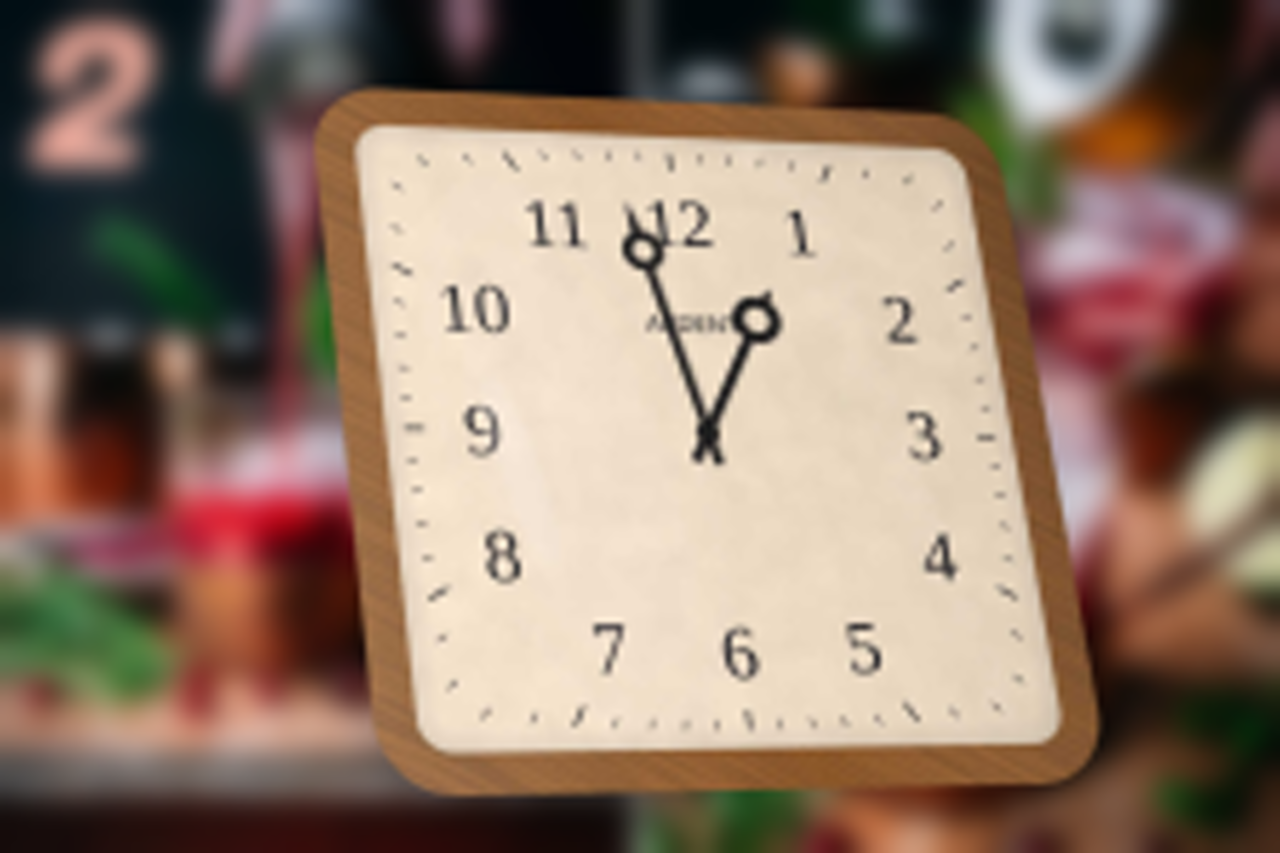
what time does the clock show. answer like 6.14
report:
12.58
